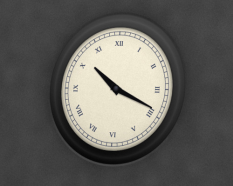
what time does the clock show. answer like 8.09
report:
10.19
